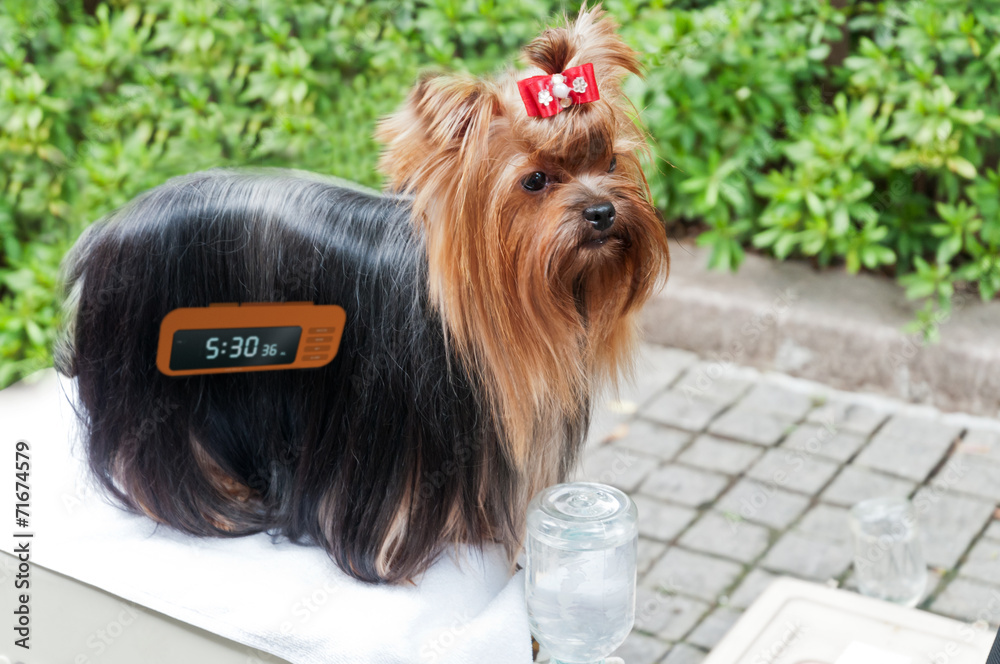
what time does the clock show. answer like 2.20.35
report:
5.30.36
